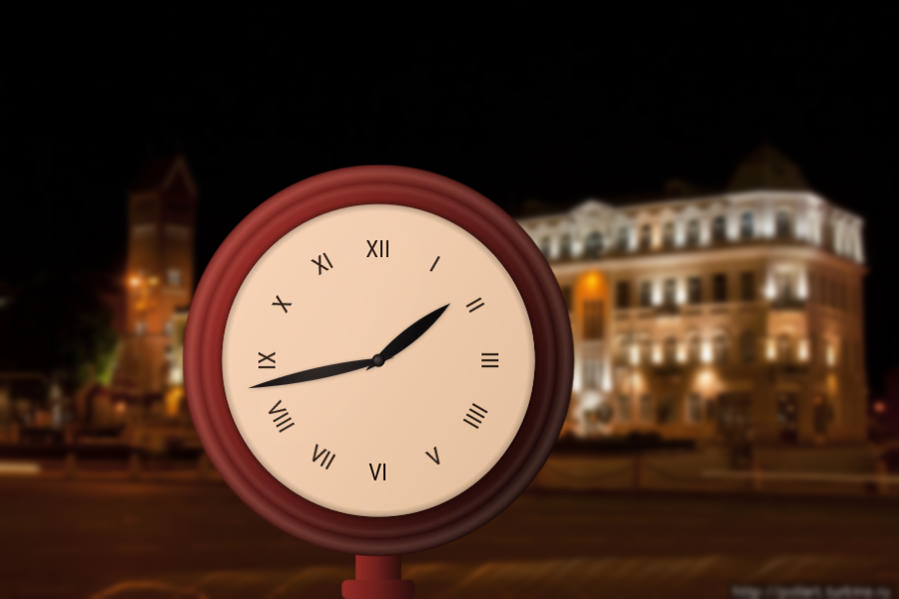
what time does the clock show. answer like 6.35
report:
1.43
